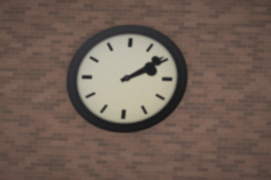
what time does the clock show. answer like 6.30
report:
2.09
